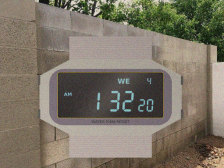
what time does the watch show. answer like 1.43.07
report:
1.32.20
